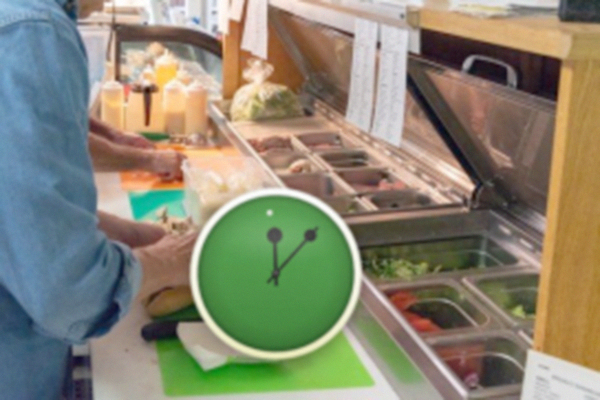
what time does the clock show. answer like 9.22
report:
12.08
